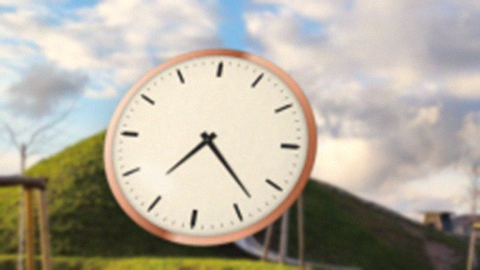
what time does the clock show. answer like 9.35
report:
7.23
